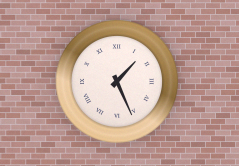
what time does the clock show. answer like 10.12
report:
1.26
